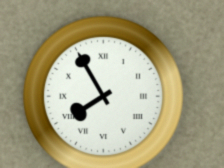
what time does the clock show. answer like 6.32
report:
7.55
